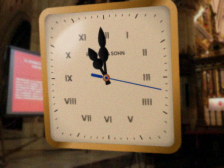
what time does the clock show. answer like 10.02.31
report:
10.59.17
